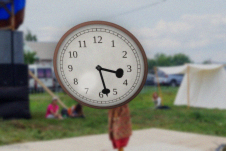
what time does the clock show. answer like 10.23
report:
3.28
